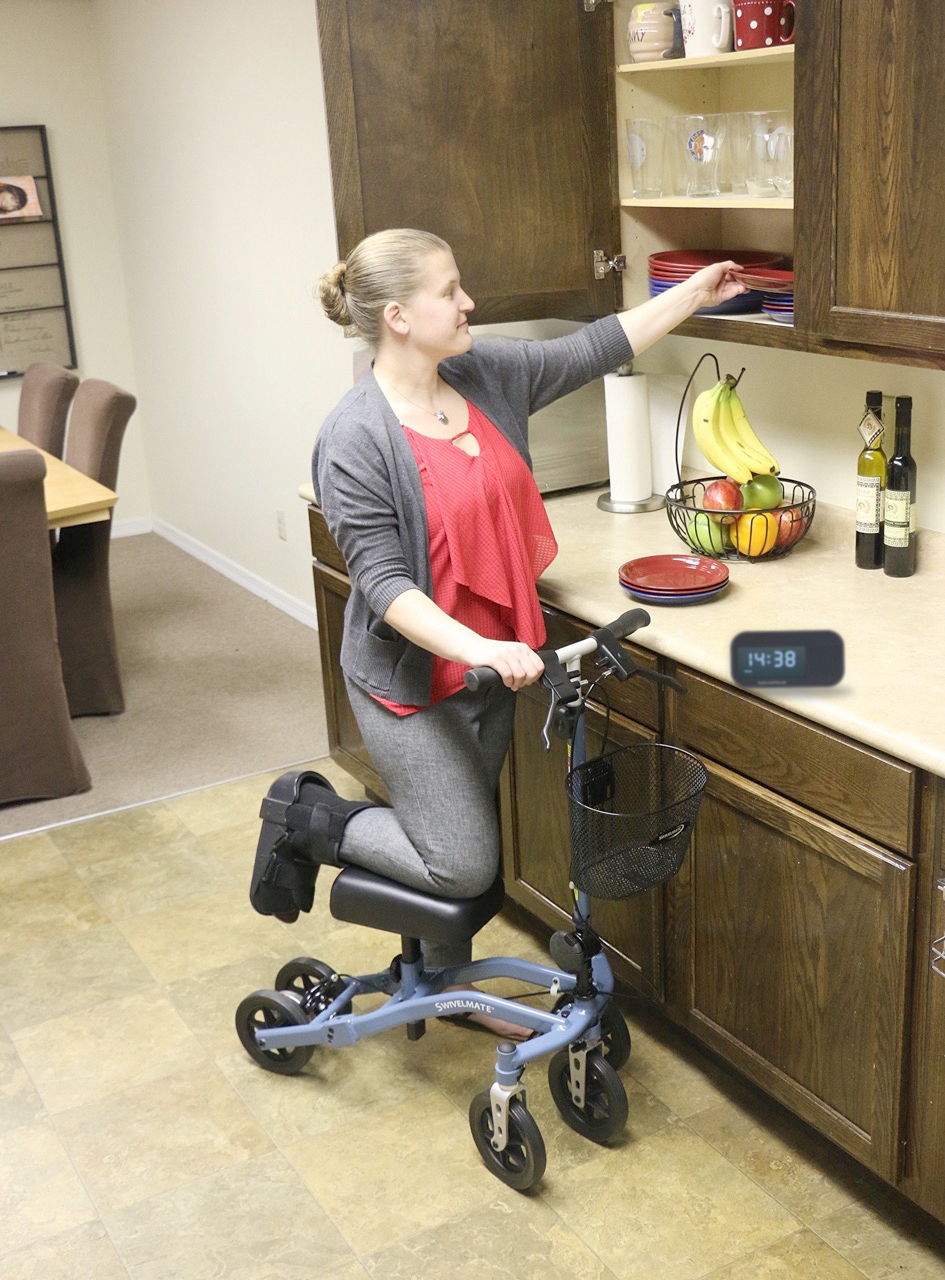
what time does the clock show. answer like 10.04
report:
14.38
